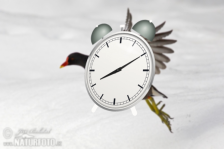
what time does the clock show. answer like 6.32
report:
8.10
